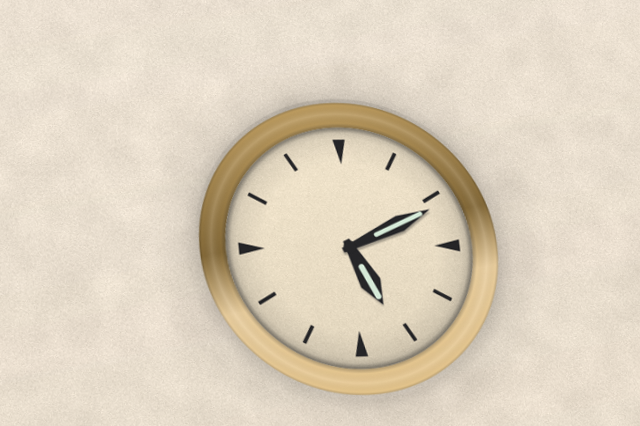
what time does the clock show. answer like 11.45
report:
5.11
